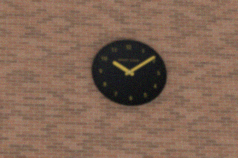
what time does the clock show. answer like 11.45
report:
10.09
